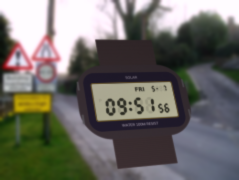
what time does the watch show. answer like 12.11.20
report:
9.51.56
